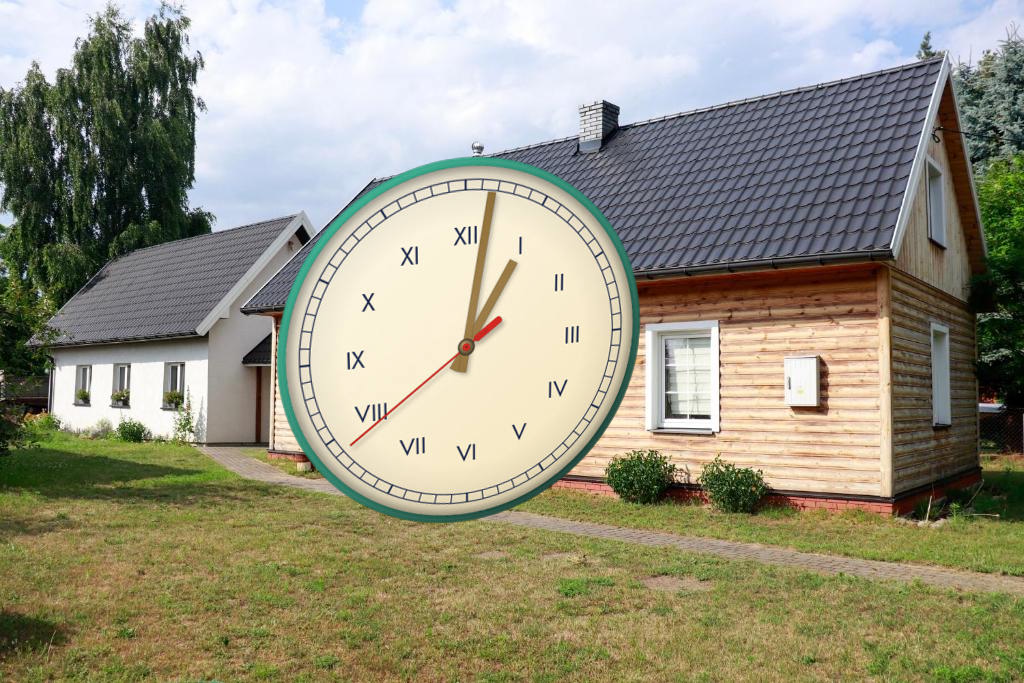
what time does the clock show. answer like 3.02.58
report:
1.01.39
